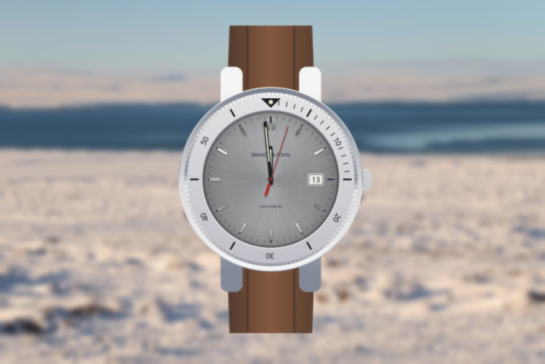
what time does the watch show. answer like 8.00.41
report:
11.59.03
